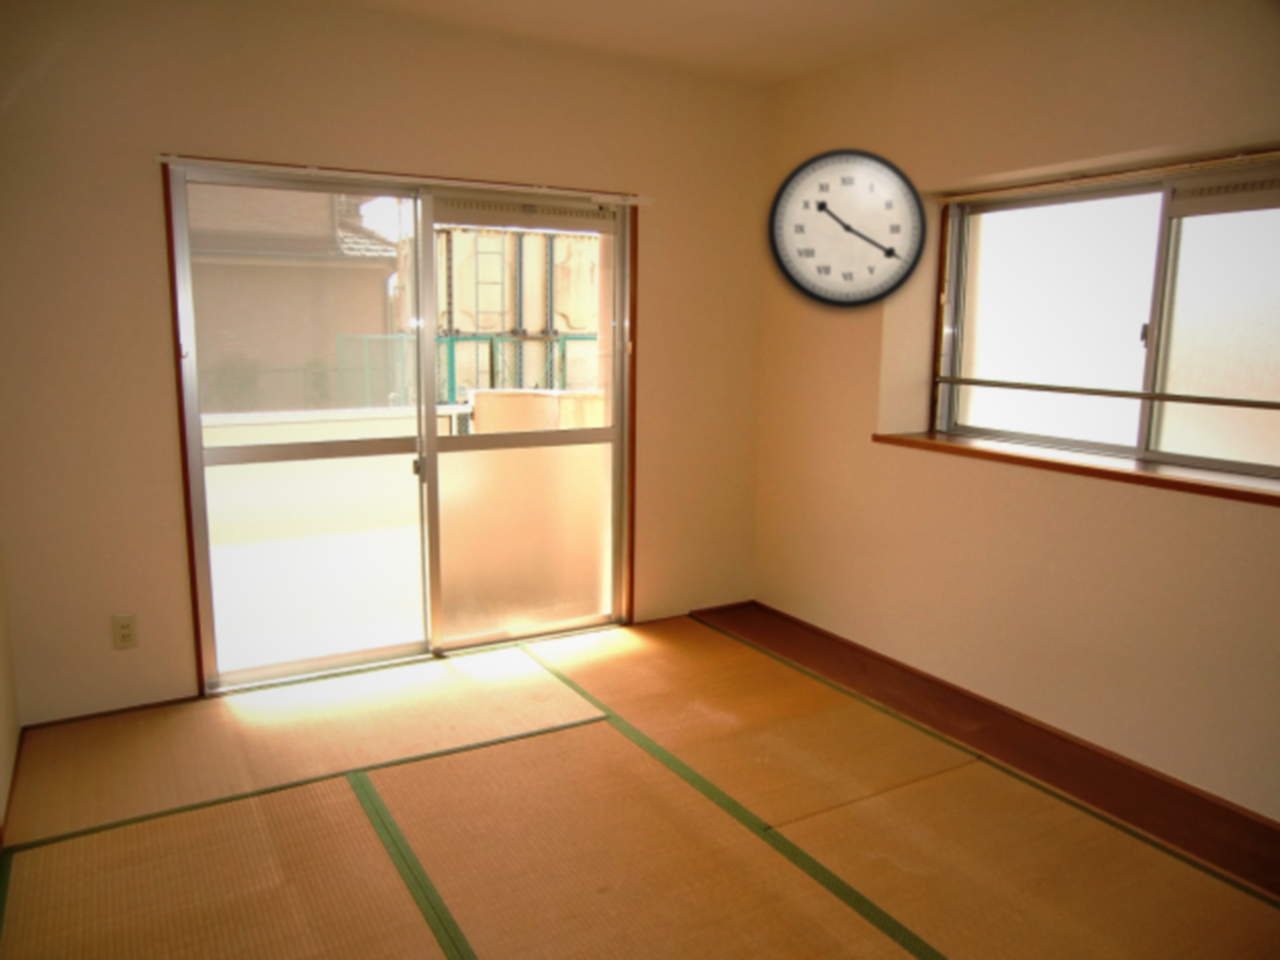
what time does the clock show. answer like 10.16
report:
10.20
